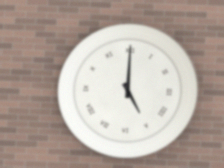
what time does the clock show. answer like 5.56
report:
5.00
